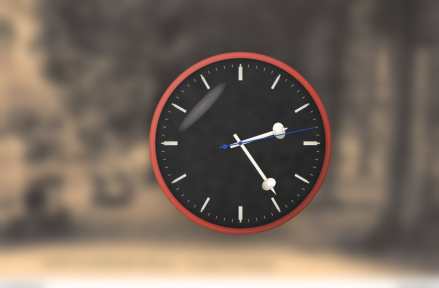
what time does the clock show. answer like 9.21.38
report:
2.24.13
